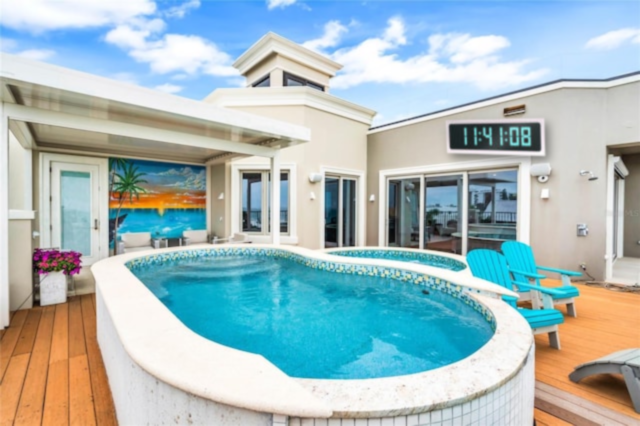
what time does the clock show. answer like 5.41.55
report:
11.41.08
